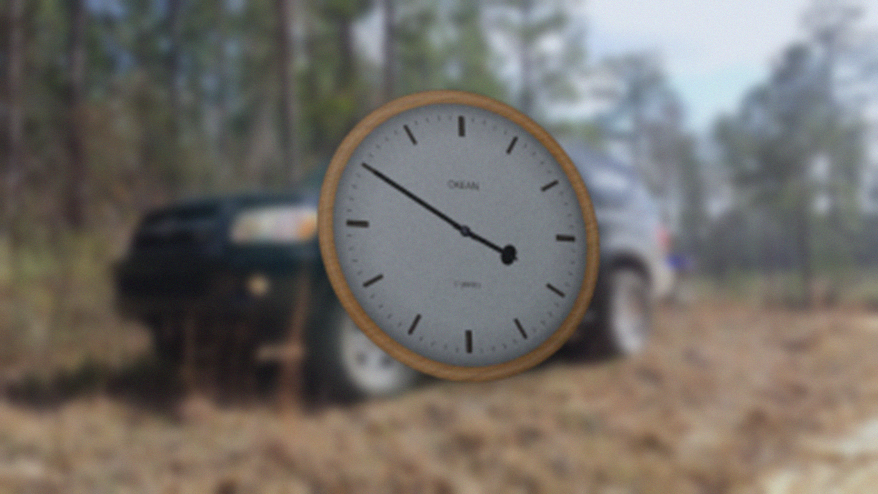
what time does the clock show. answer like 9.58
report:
3.50
